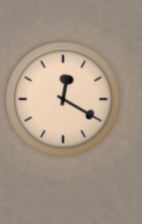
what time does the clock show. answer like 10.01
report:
12.20
